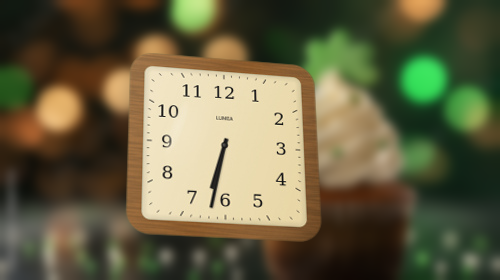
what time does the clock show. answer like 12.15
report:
6.32
